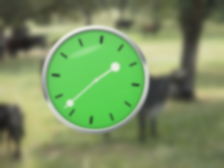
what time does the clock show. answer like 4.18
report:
1.37
